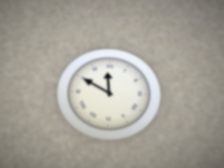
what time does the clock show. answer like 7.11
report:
11.50
